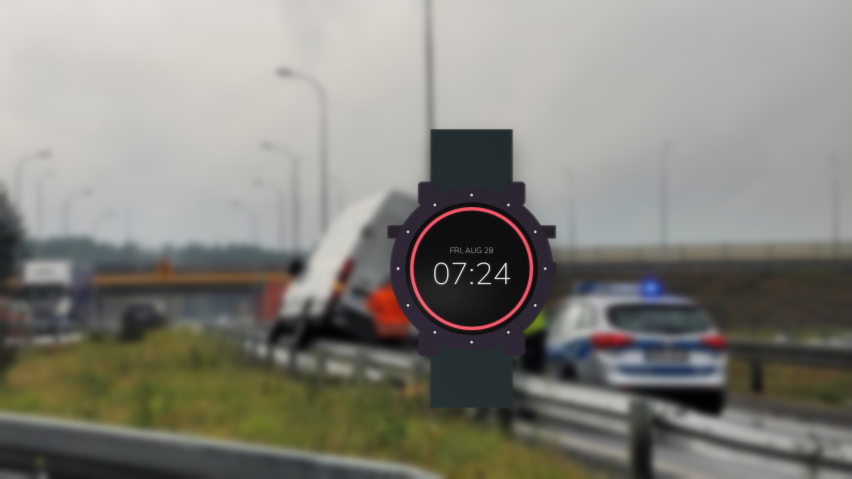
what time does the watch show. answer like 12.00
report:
7.24
